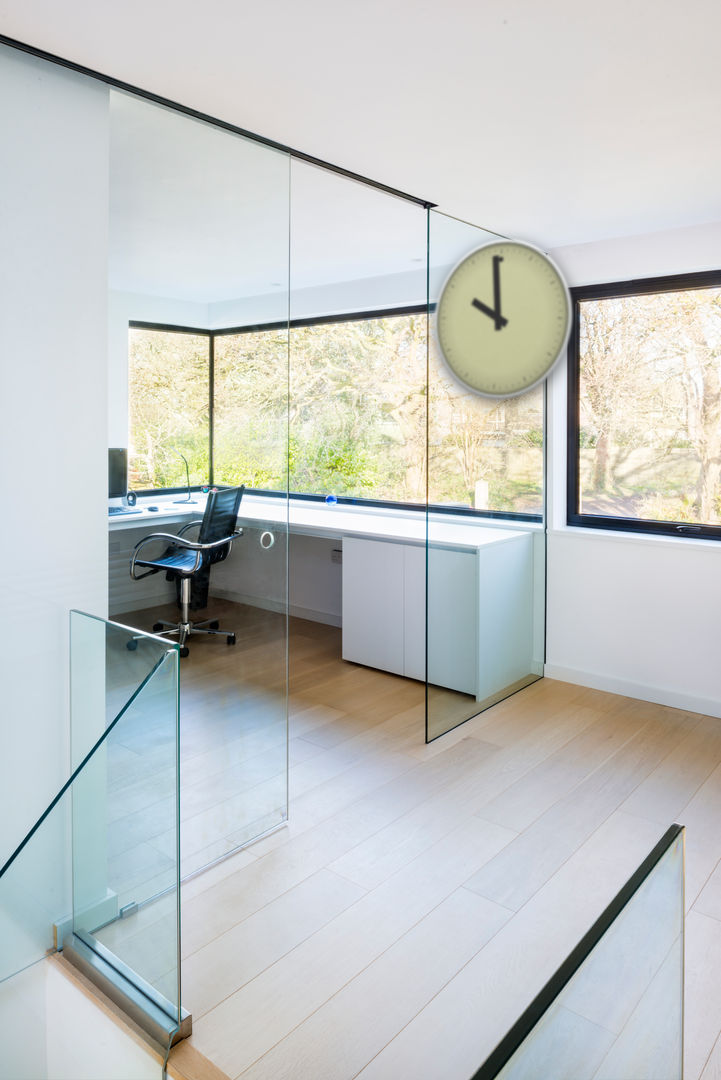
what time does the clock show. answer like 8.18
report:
9.59
